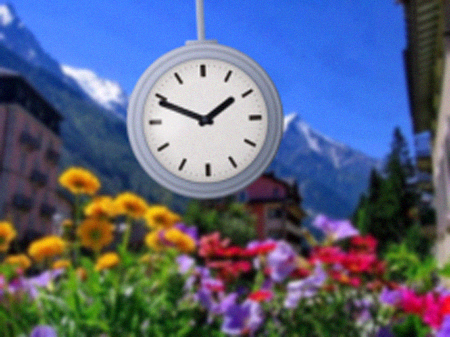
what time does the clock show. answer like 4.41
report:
1.49
